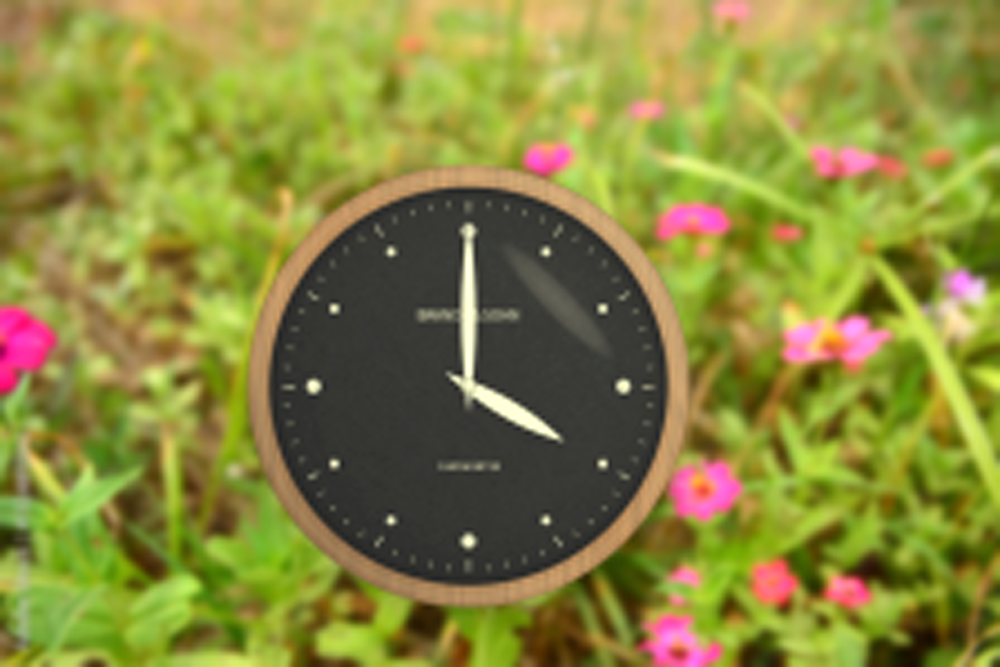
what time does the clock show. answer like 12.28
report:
4.00
